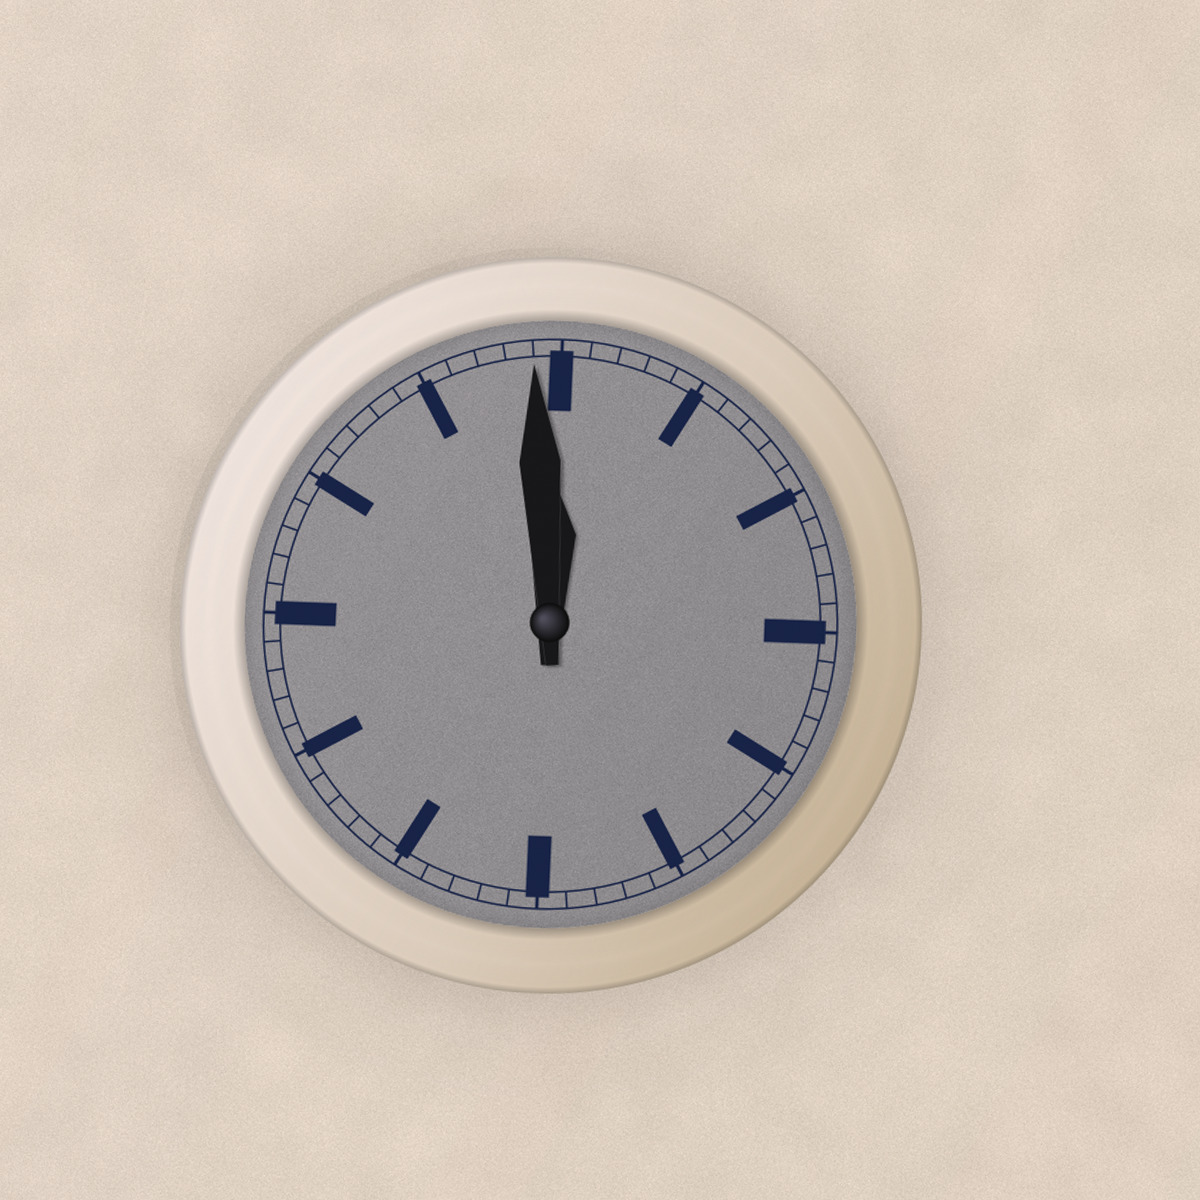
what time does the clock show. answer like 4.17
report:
11.59
